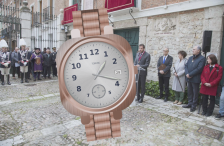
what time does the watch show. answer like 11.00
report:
1.18
